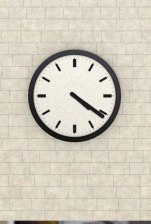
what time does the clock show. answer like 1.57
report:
4.21
